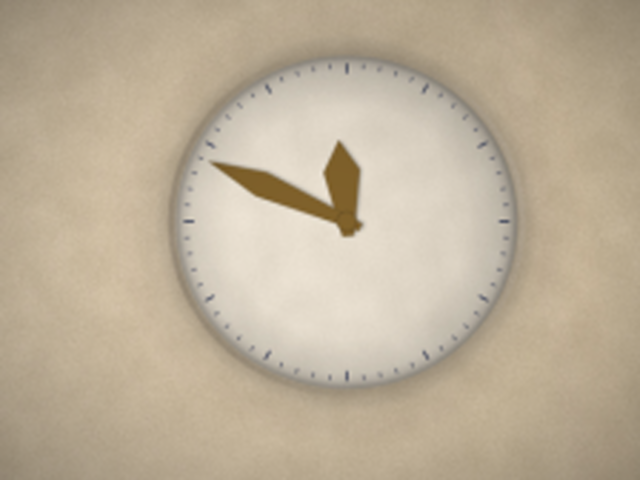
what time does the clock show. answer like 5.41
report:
11.49
